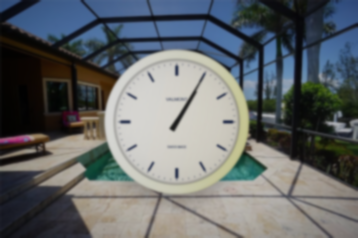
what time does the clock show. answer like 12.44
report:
1.05
